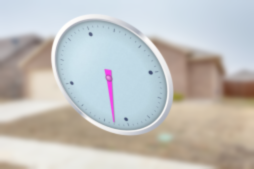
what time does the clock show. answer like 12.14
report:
6.33
